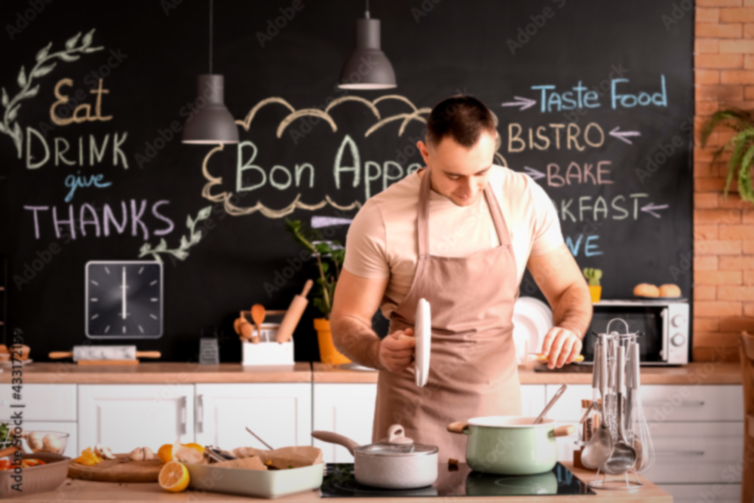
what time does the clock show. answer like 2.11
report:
6.00
